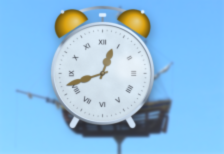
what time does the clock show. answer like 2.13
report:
12.42
